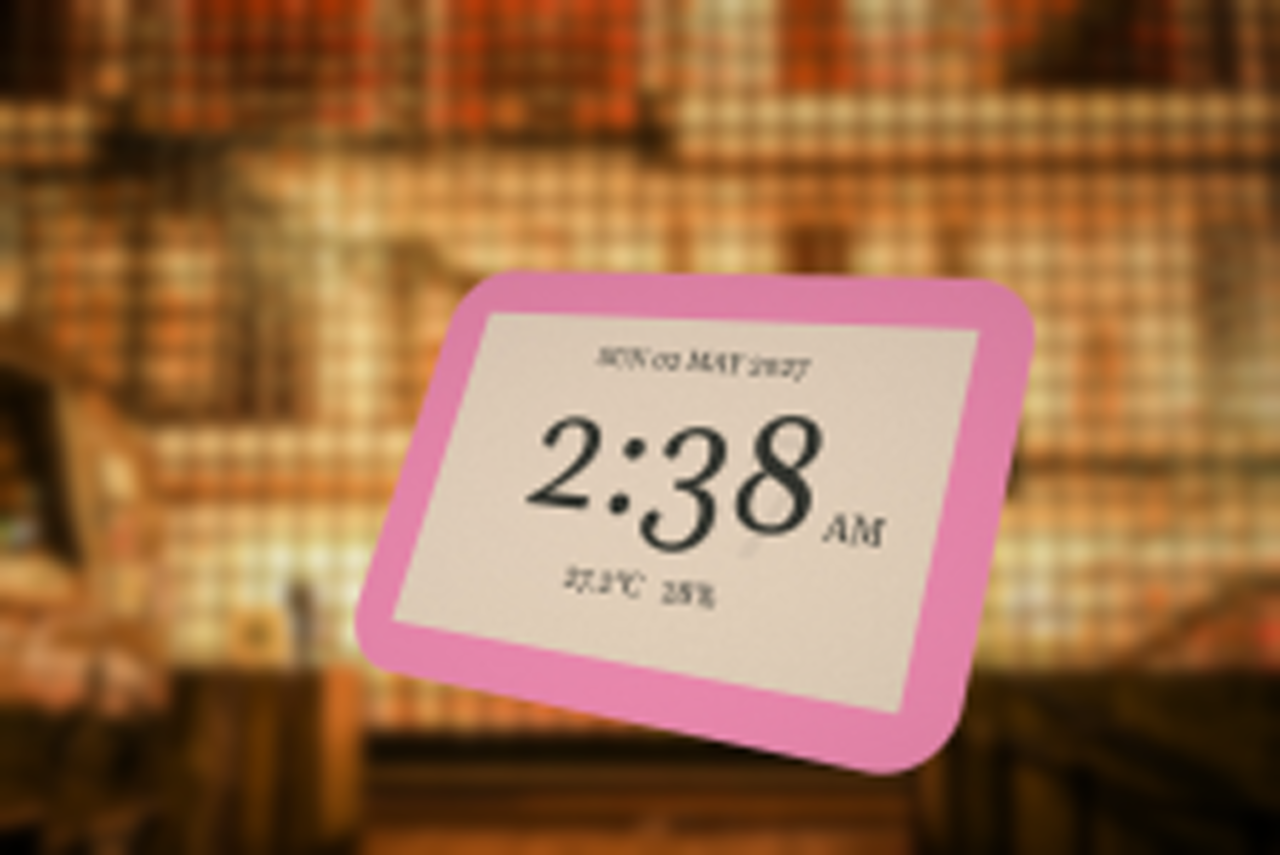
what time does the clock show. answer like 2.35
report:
2.38
